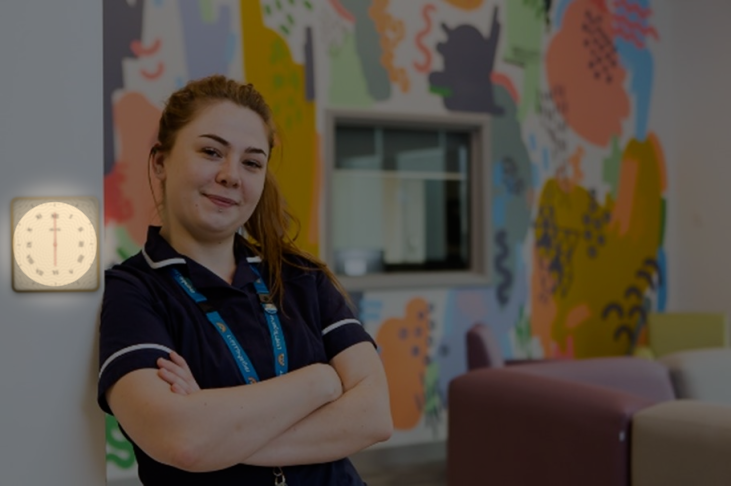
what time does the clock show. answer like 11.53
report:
6.00
